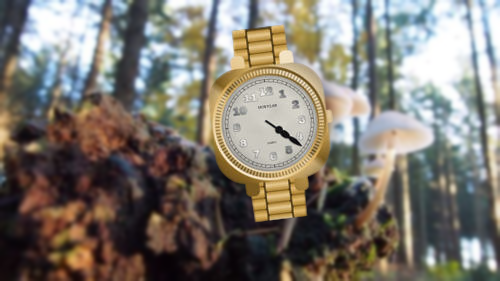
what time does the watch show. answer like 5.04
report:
4.22
